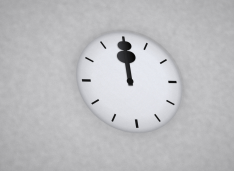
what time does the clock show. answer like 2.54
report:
12.00
